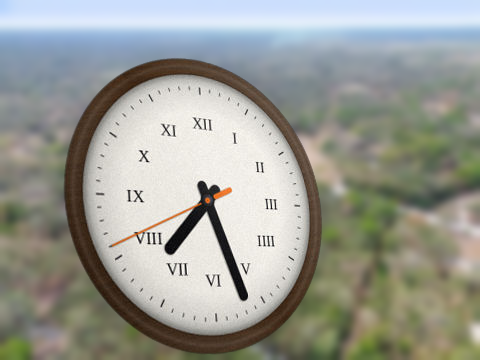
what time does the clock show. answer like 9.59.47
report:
7.26.41
